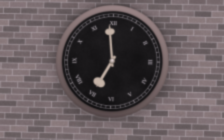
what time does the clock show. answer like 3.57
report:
6.59
